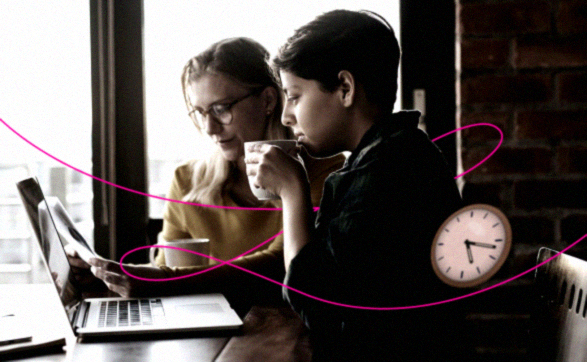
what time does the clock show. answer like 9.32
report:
5.17
